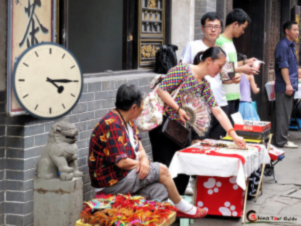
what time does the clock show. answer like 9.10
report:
4.15
